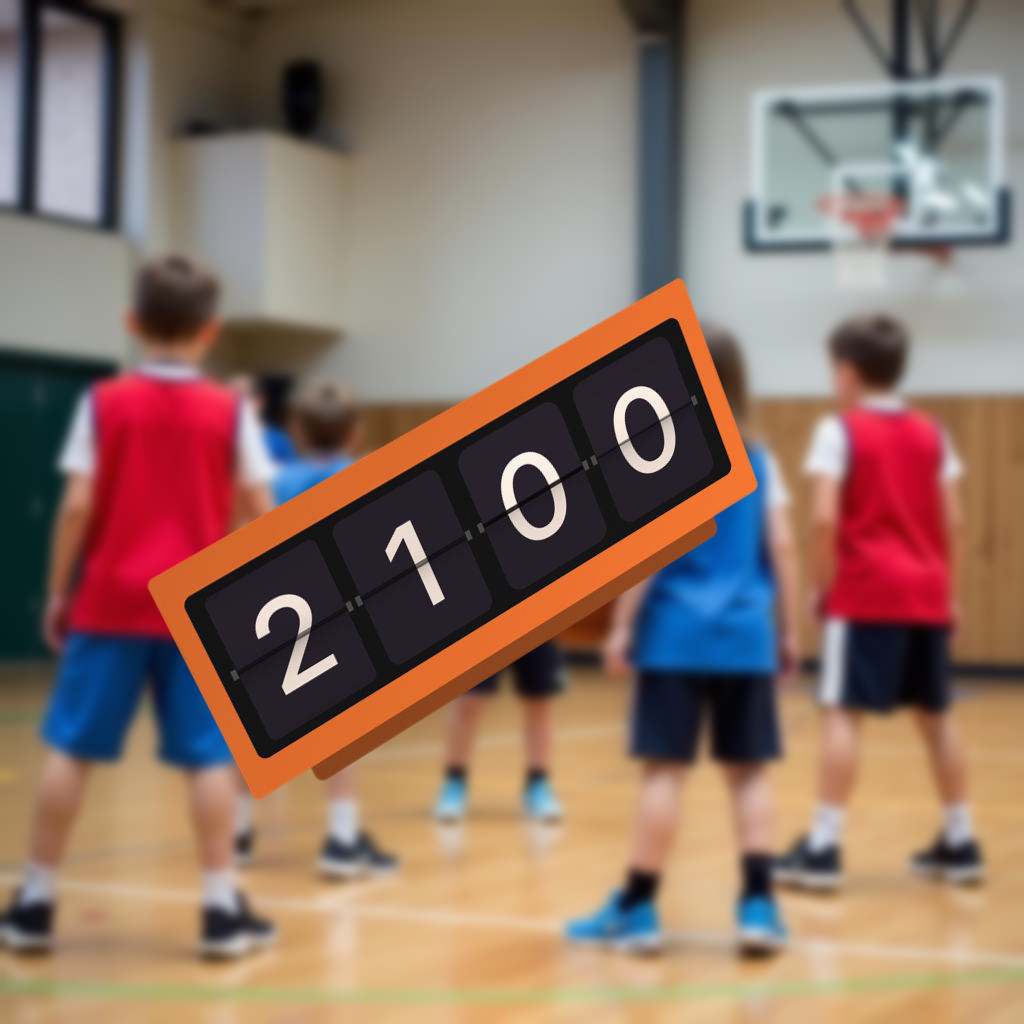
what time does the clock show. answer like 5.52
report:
21.00
